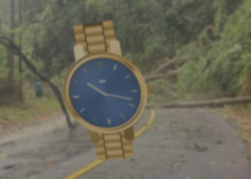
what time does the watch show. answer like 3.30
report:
10.18
